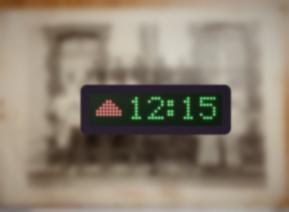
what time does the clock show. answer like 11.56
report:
12.15
